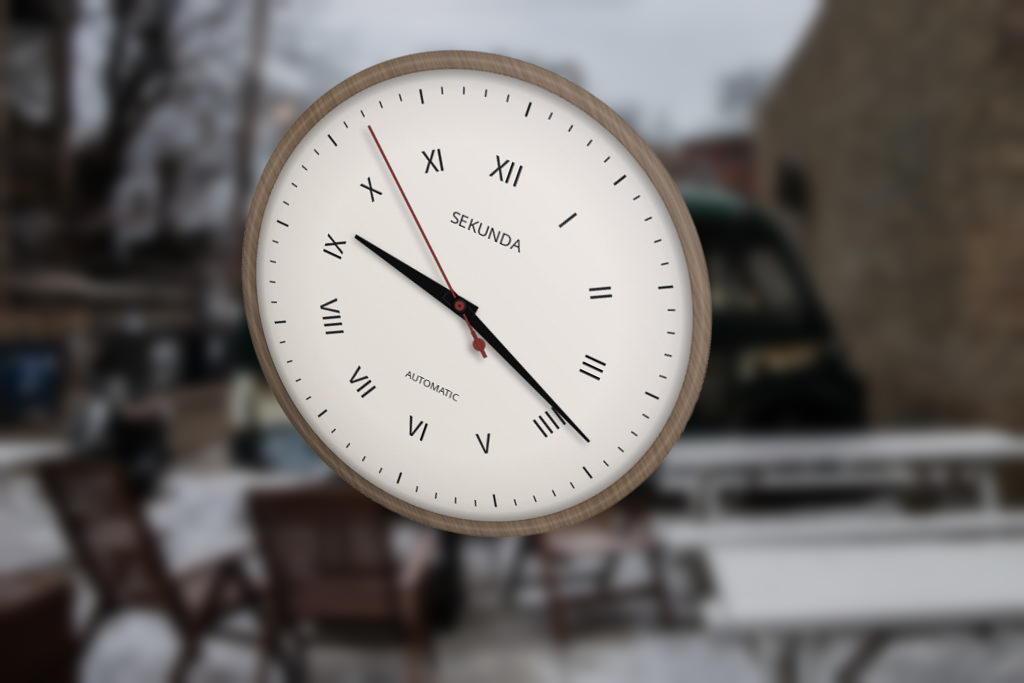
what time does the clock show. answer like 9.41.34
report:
9.18.52
